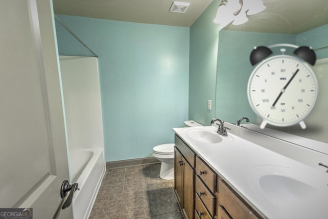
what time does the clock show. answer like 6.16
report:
7.06
